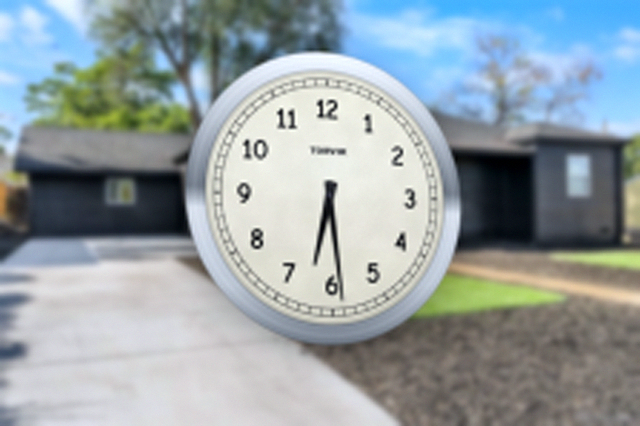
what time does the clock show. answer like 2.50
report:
6.29
